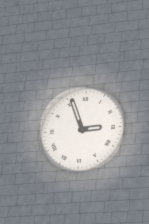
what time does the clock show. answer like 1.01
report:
2.56
